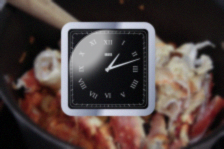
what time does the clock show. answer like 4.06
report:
1.12
